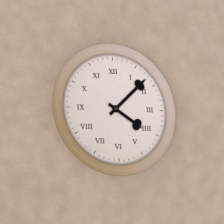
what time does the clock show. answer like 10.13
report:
4.08
